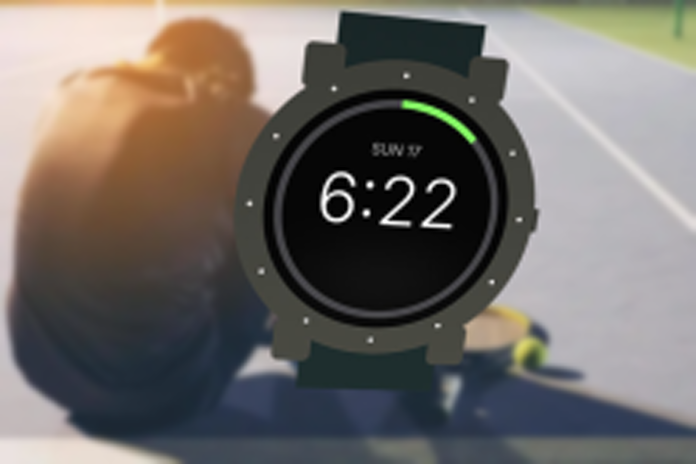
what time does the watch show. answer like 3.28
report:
6.22
